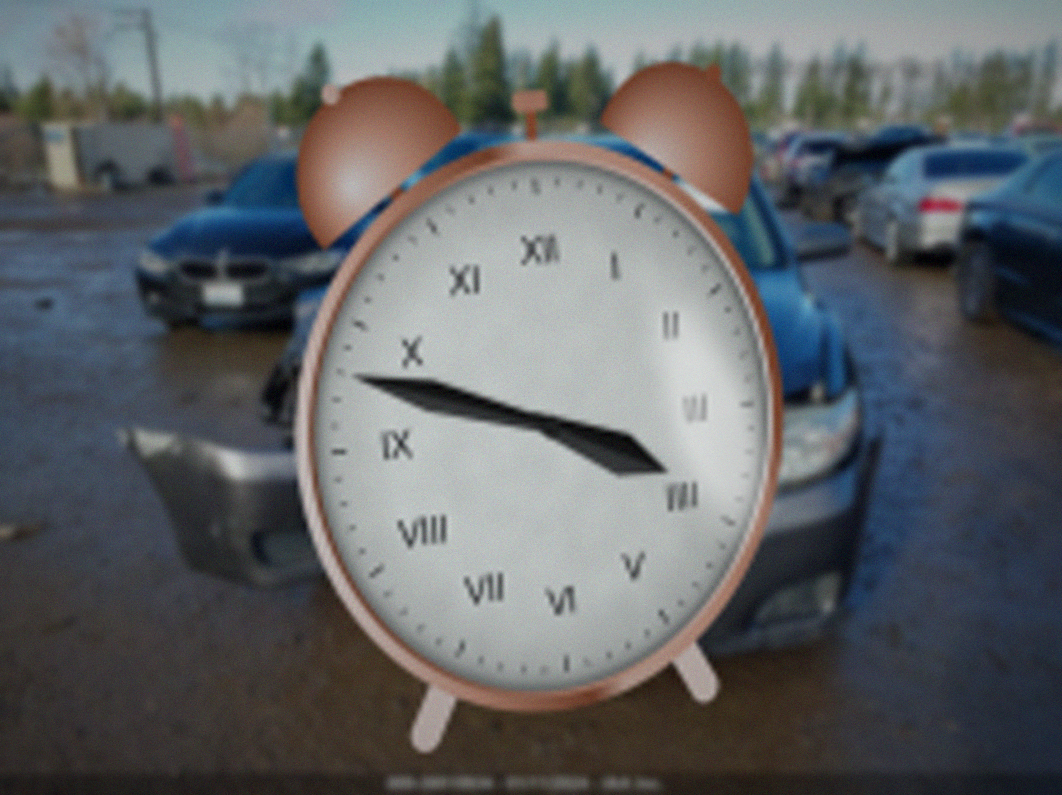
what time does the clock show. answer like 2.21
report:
3.48
